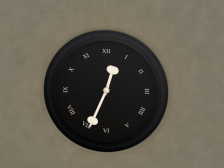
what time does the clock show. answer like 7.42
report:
12.34
